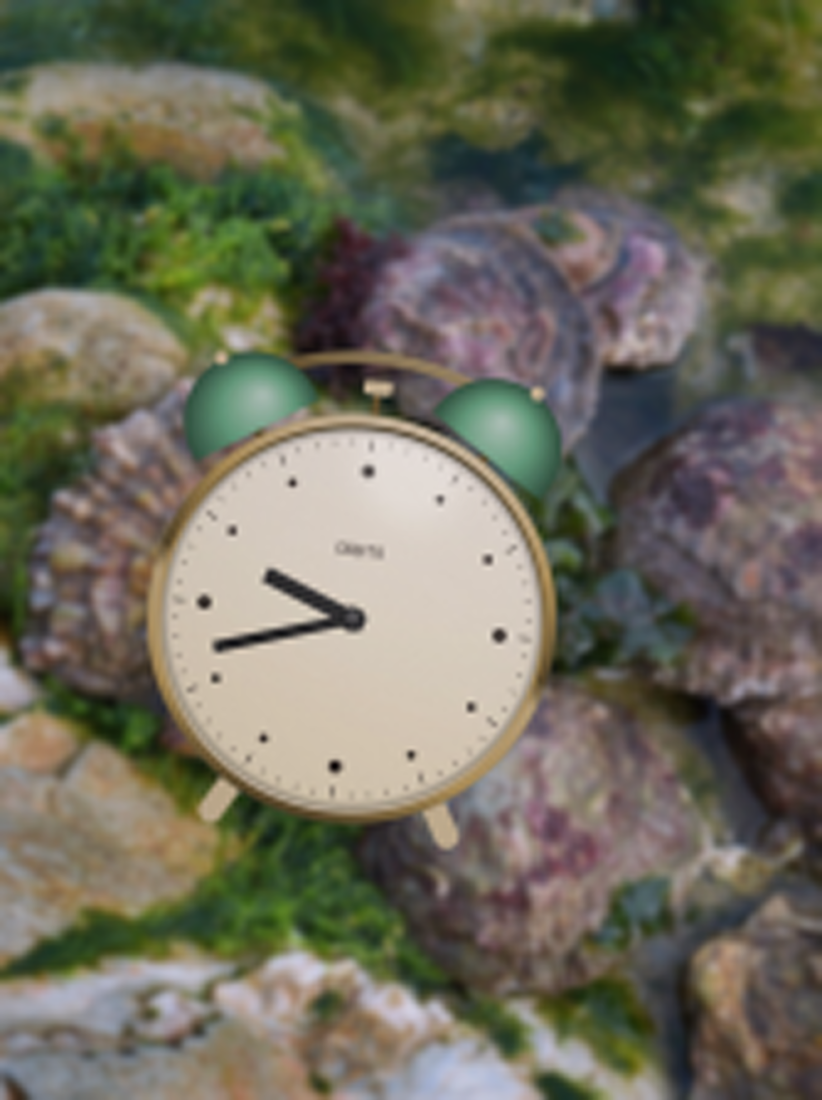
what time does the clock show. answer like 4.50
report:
9.42
